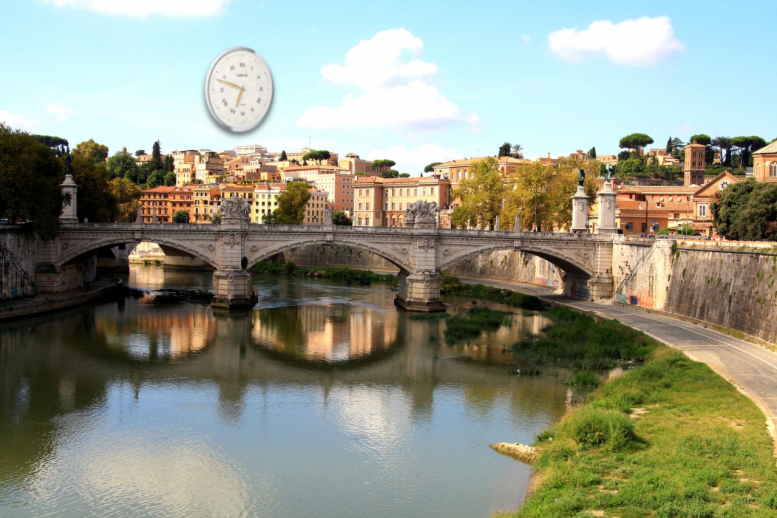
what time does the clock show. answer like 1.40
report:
6.48
